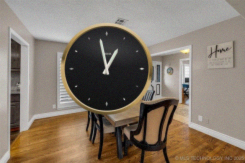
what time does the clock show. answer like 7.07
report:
12.58
